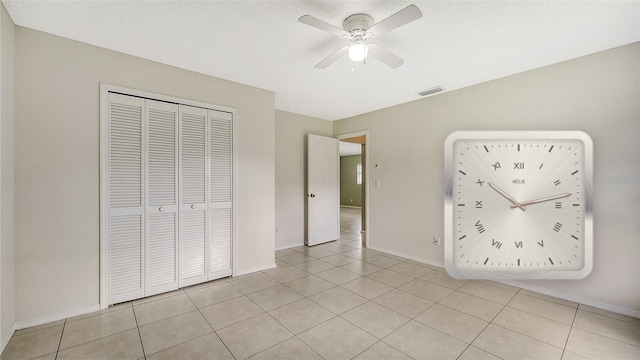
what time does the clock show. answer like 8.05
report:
10.13
